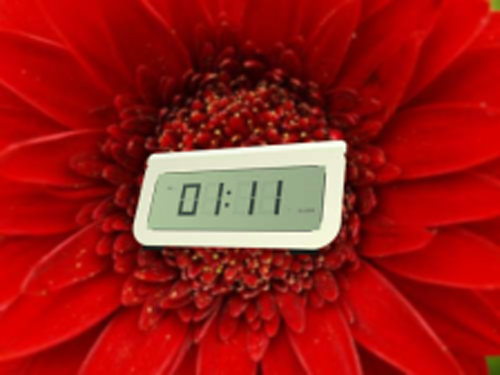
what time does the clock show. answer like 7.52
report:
1.11
